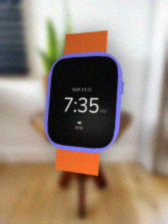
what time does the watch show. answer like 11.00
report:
7.35
